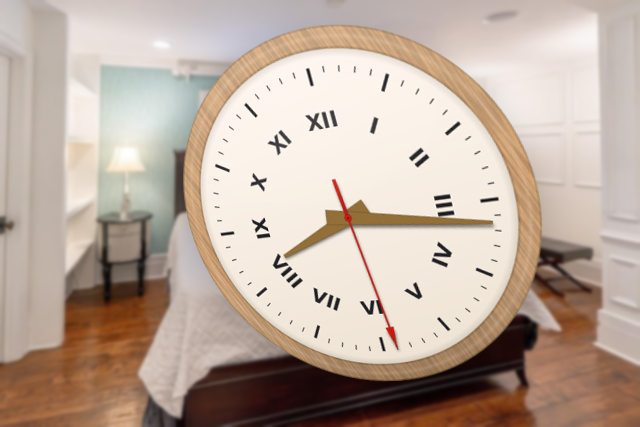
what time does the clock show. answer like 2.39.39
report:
8.16.29
